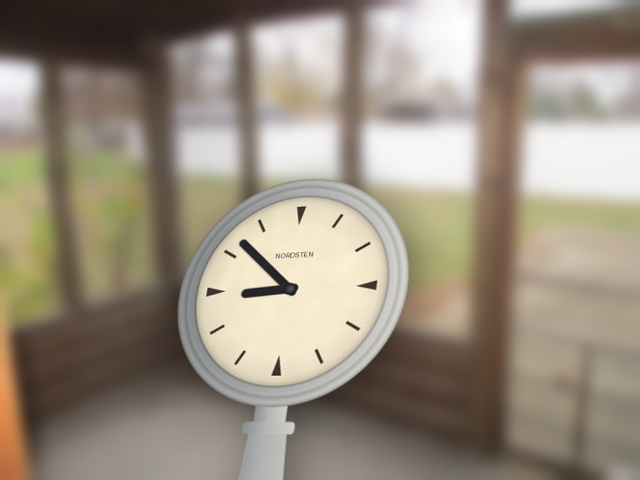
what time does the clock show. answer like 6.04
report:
8.52
